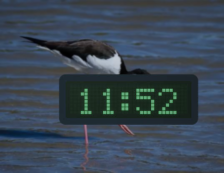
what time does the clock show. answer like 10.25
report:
11.52
